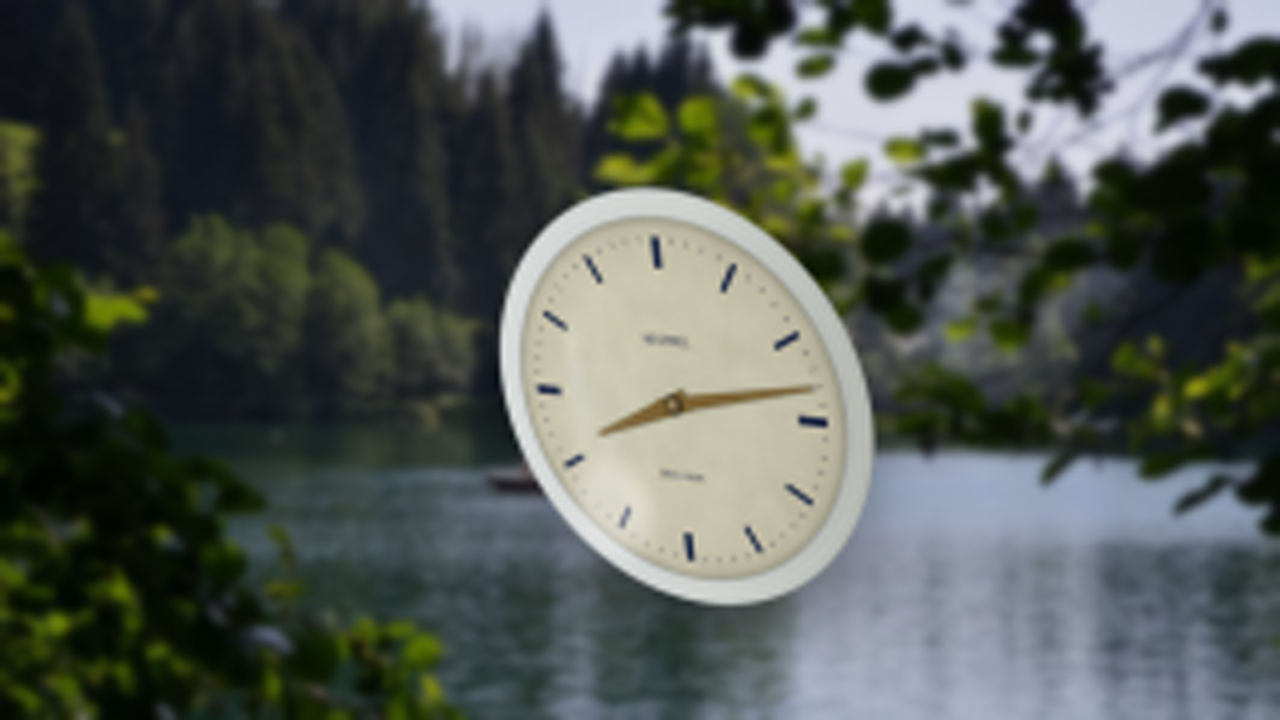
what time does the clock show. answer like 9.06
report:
8.13
